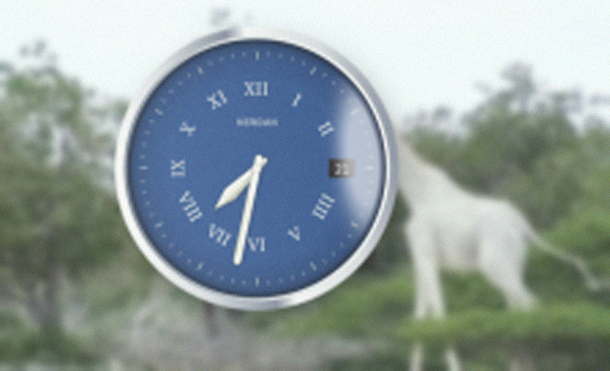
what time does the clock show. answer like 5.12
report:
7.32
